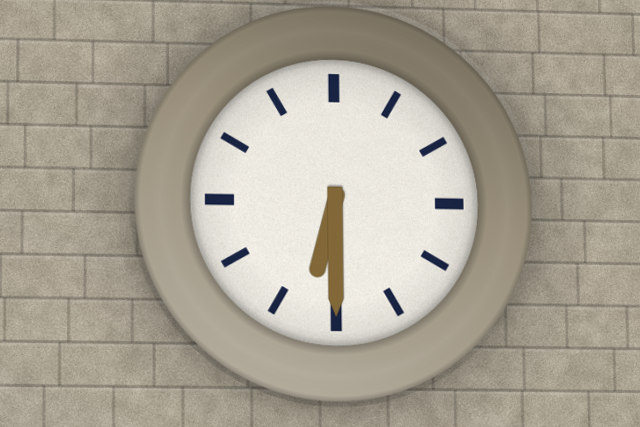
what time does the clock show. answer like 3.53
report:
6.30
